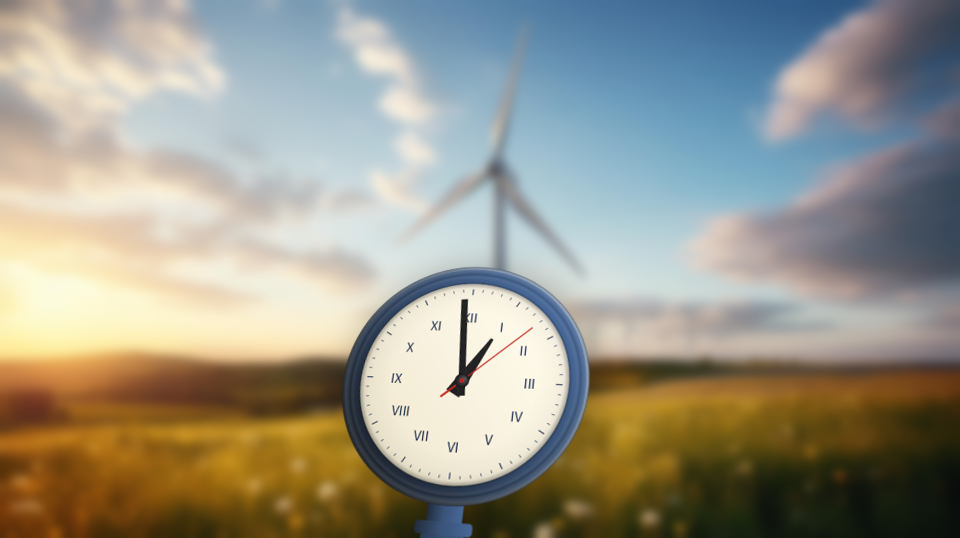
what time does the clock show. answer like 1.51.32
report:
12.59.08
